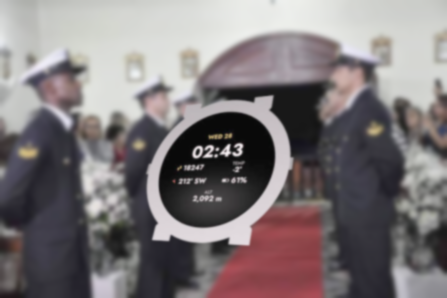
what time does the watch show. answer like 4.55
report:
2.43
